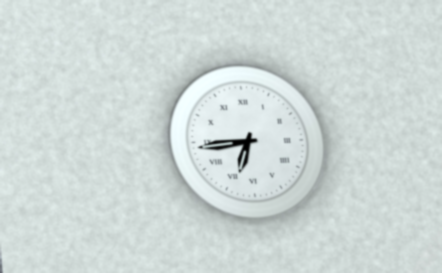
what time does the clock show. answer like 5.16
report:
6.44
